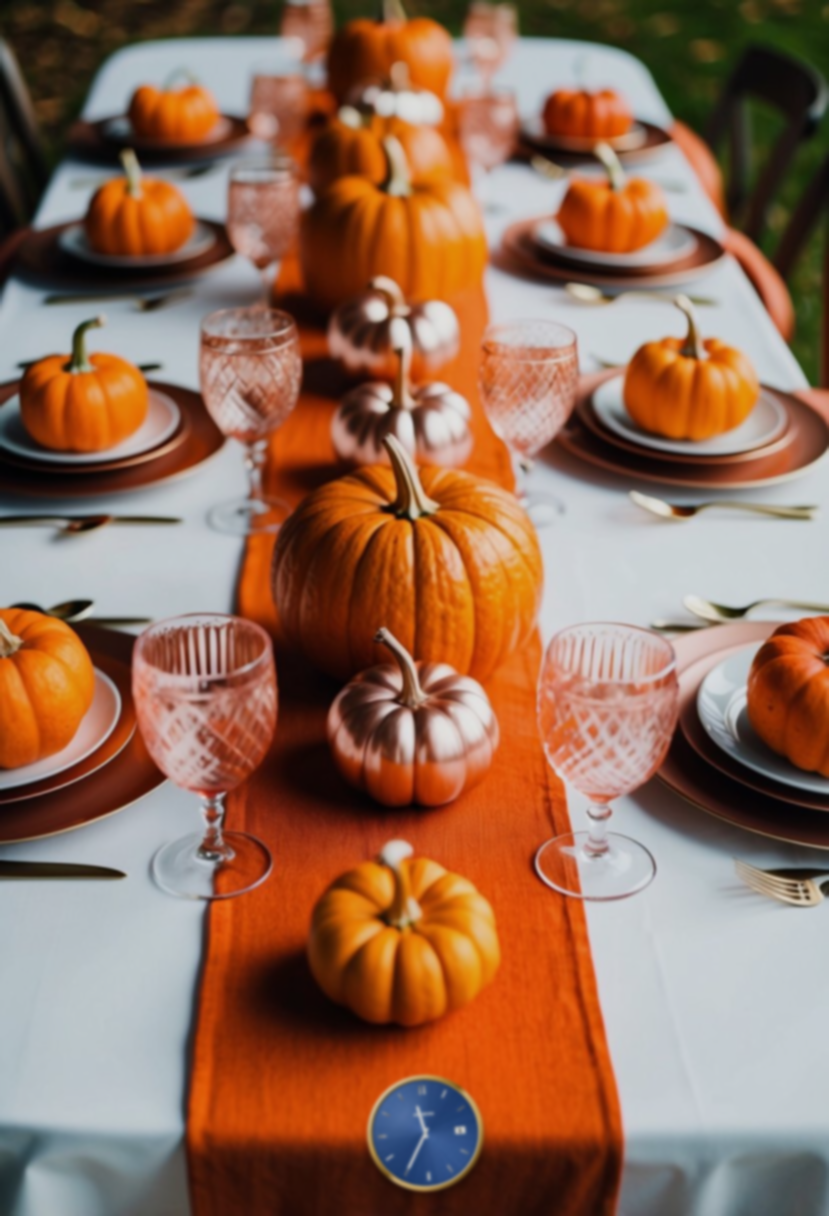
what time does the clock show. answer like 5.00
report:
11.35
